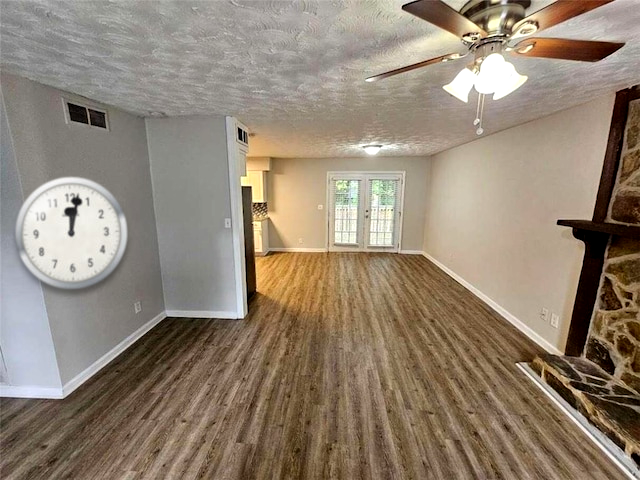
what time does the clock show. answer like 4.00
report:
12.02
